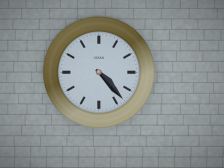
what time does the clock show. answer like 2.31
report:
4.23
